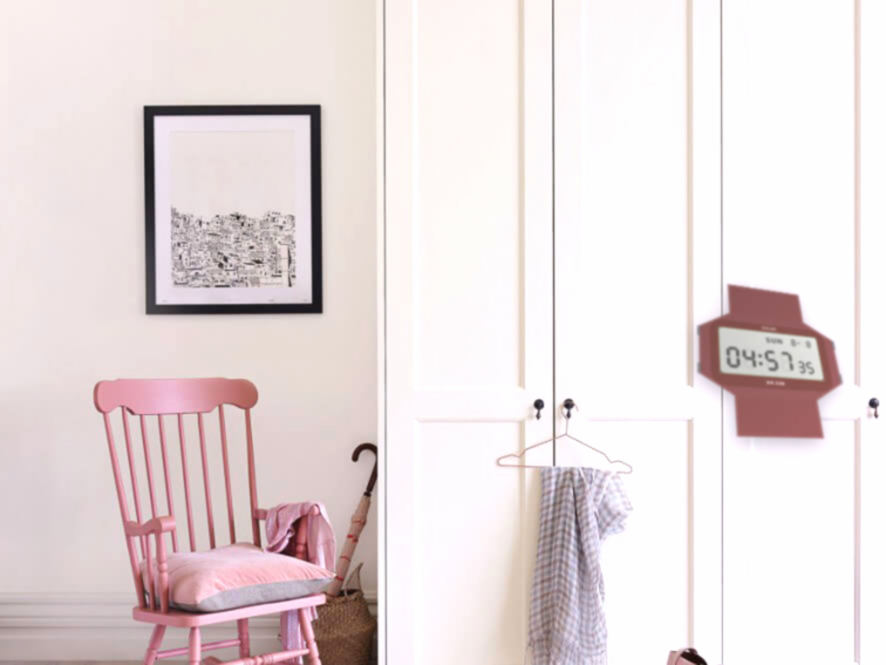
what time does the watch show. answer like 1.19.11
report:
4.57.35
